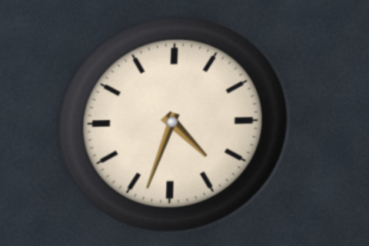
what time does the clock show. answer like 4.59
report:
4.33
